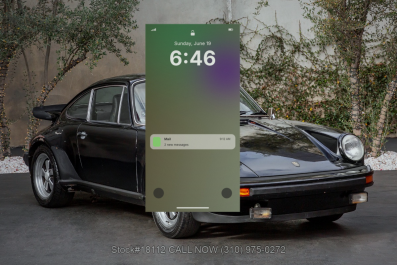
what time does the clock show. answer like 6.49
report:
6.46
